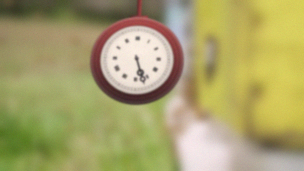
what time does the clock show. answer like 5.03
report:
5.27
